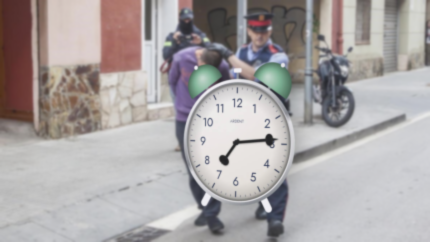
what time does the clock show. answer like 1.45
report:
7.14
